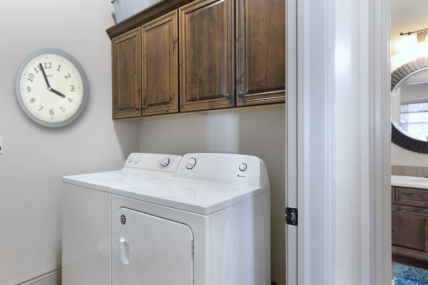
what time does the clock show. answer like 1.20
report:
3.57
